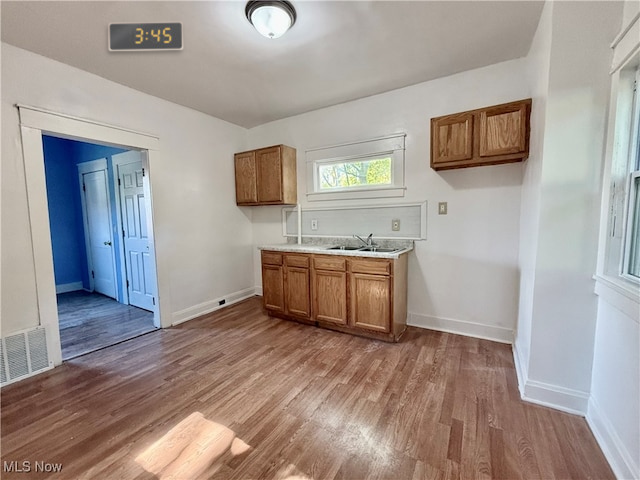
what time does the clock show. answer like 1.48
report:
3.45
